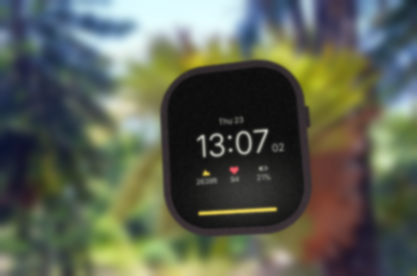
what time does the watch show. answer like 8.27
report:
13.07
